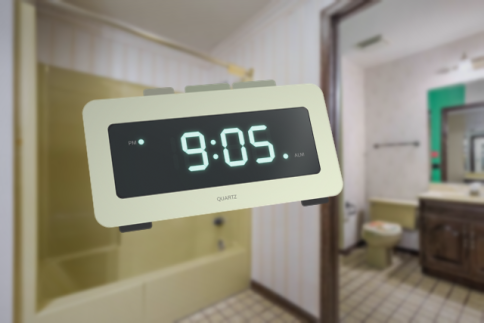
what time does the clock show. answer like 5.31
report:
9.05
